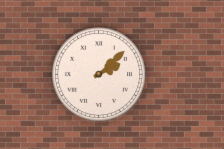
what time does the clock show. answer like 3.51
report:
2.08
